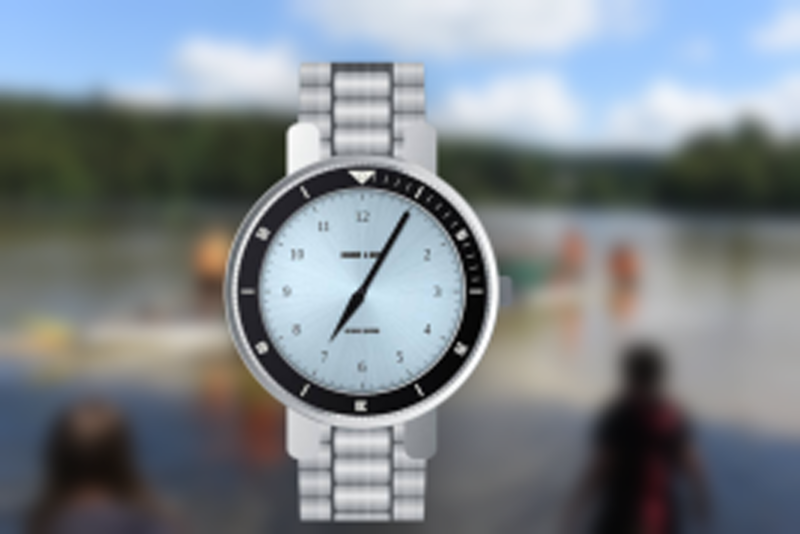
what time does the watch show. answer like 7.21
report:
7.05
